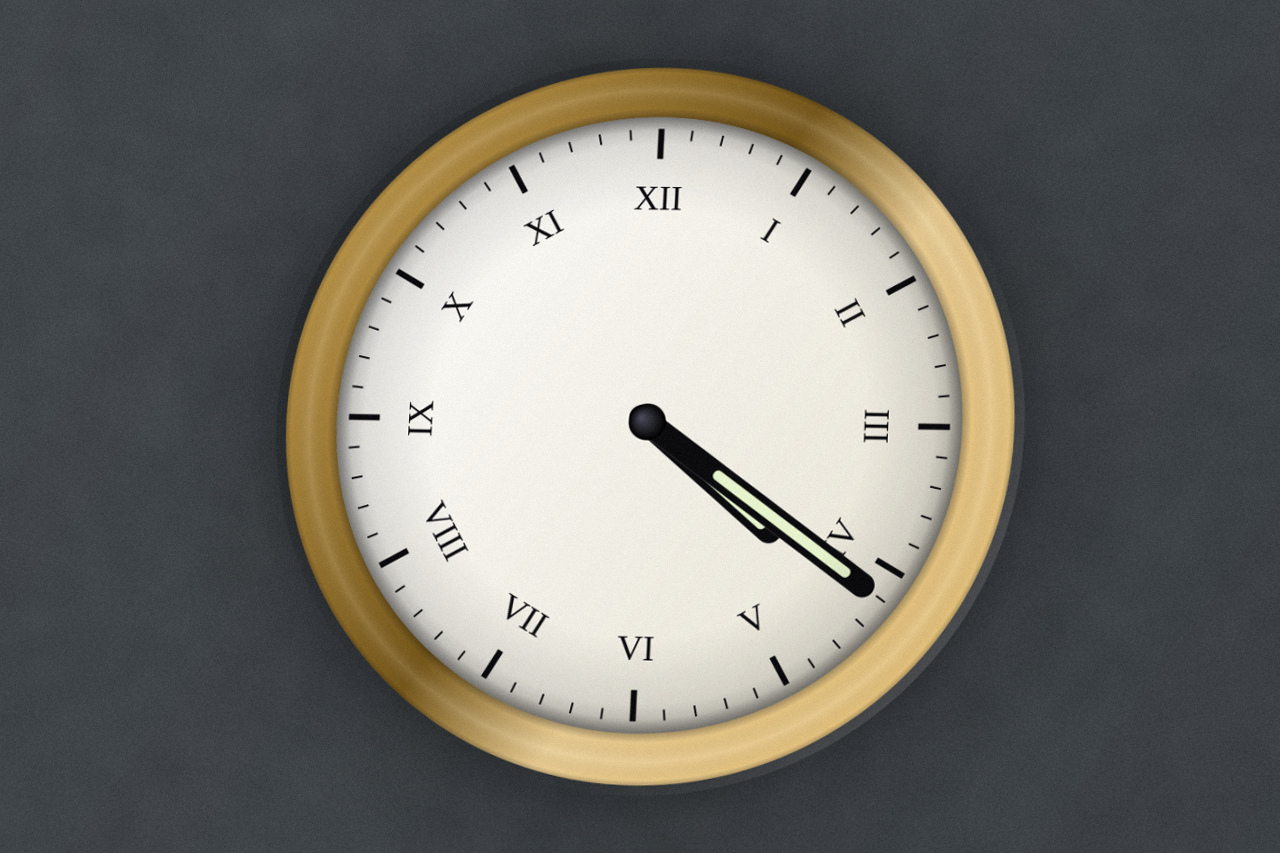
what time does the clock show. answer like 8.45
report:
4.21
